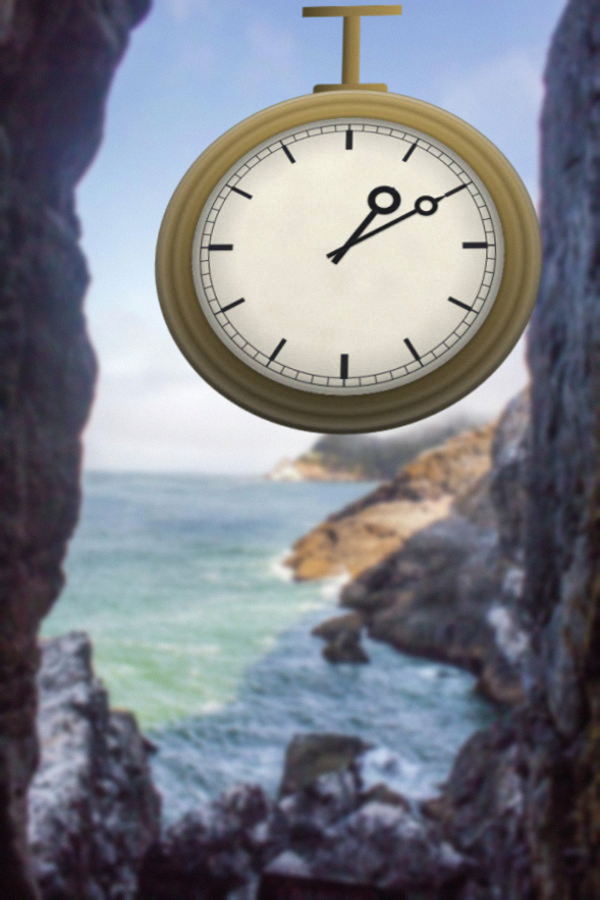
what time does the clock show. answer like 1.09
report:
1.10
